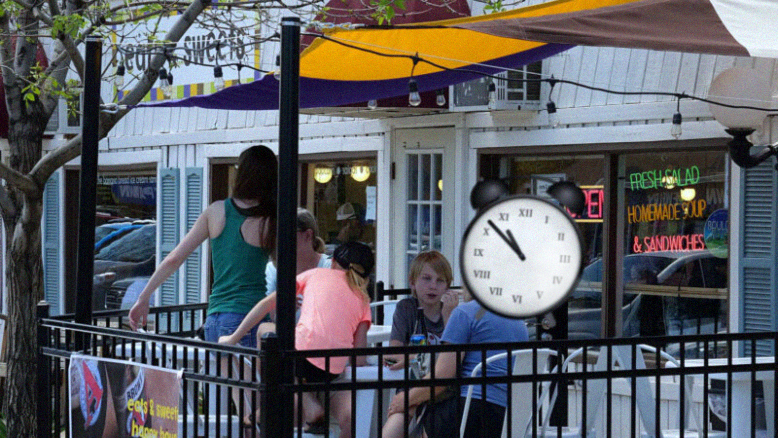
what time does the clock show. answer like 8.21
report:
10.52
